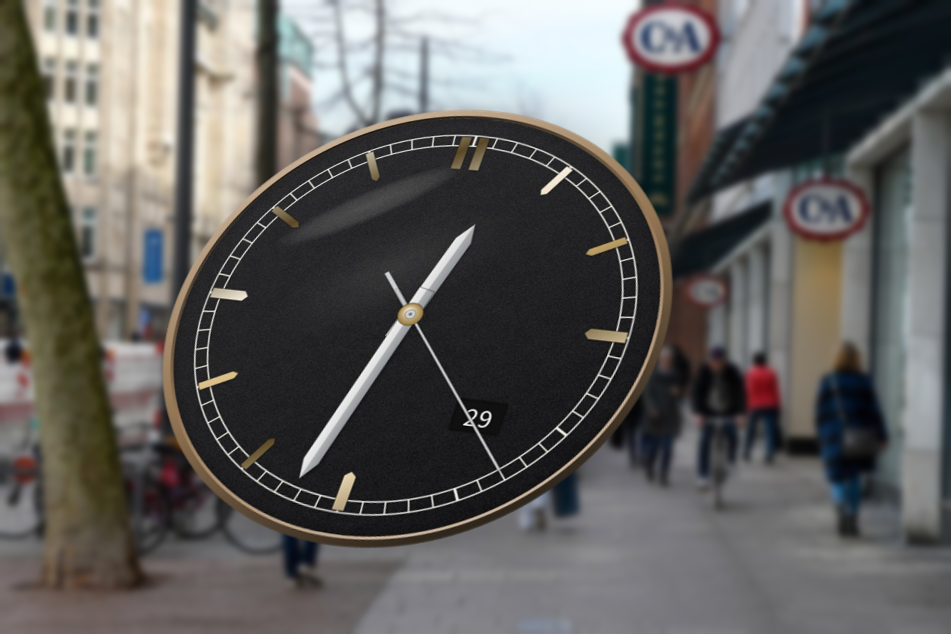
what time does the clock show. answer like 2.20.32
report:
12.32.23
